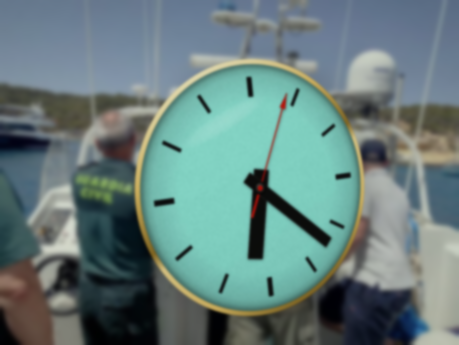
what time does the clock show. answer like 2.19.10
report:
6.22.04
